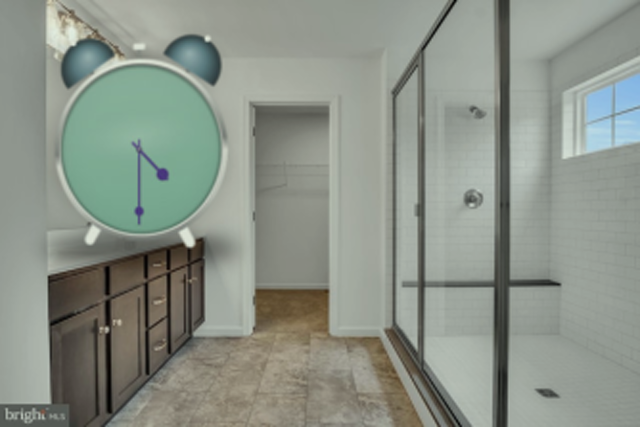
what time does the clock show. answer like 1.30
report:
4.30
